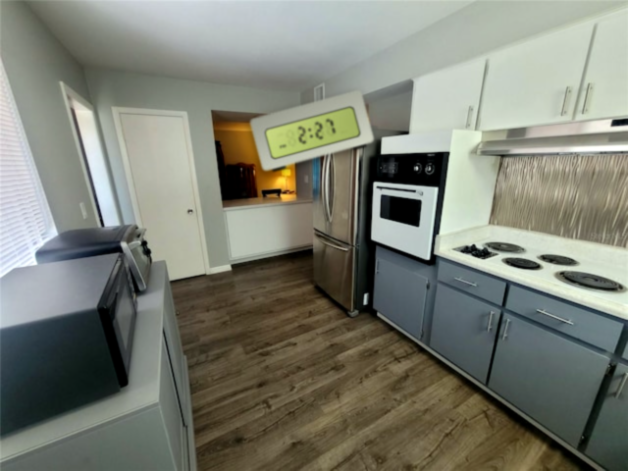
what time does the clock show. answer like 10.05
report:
2.27
